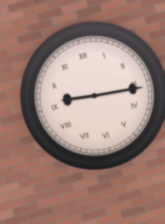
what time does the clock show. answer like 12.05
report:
9.16
